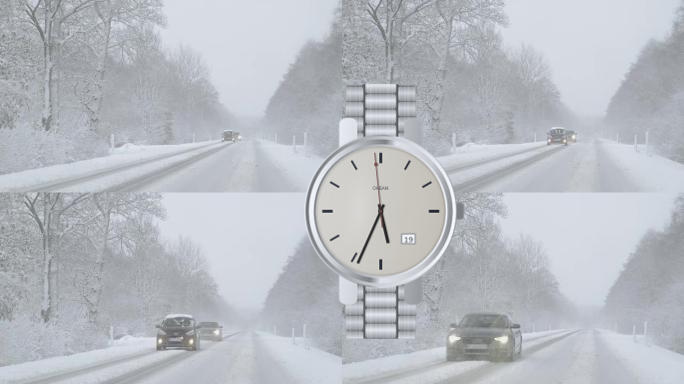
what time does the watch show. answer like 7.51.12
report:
5.33.59
